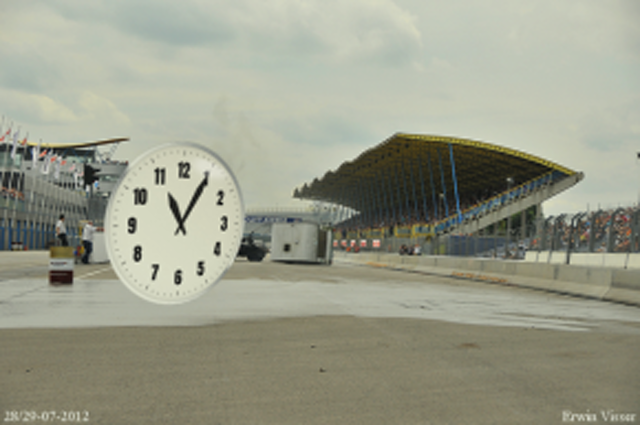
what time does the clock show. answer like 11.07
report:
11.05
